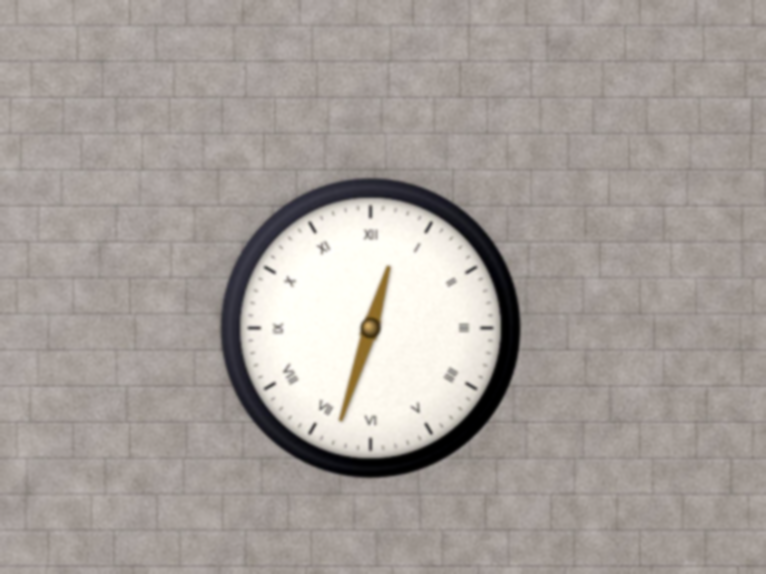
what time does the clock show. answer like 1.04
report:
12.33
